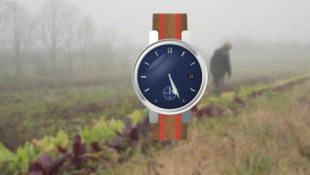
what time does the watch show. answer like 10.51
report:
5.26
